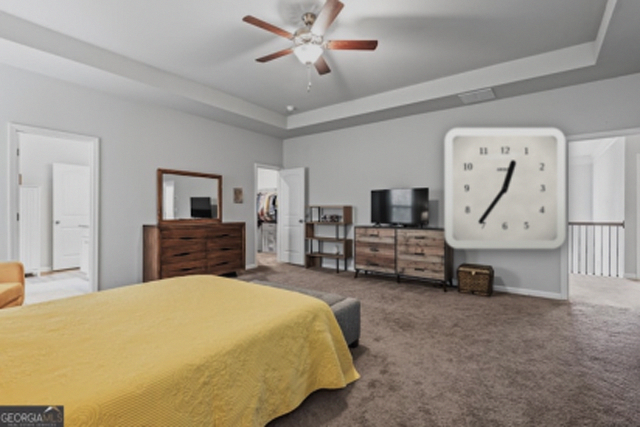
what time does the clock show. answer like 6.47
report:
12.36
